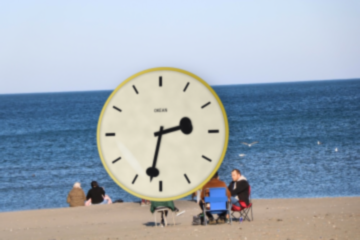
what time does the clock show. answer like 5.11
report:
2.32
